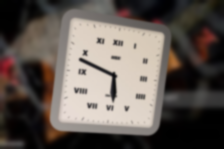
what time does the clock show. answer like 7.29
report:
5.48
